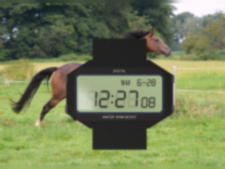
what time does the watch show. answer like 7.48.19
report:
12.27.08
